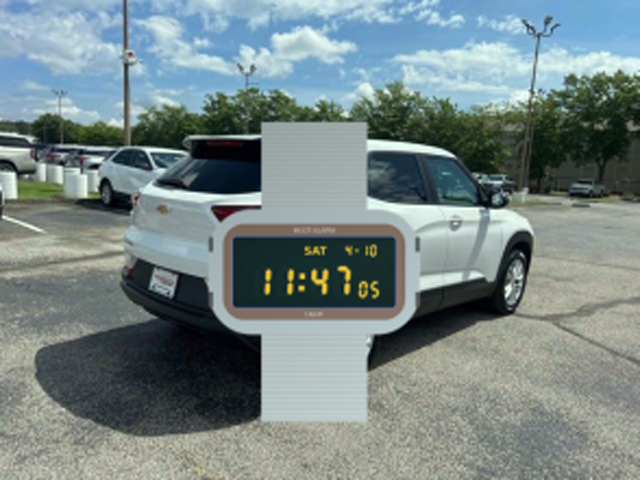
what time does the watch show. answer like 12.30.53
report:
11.47.05
